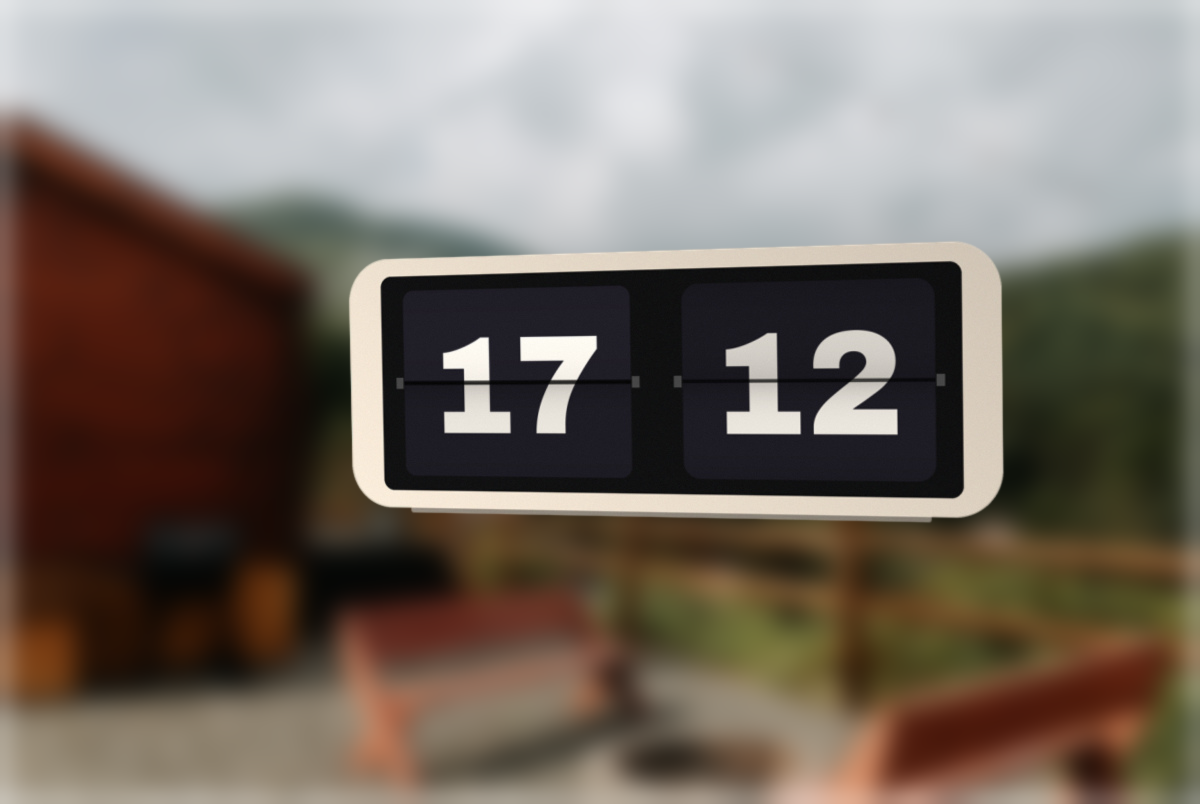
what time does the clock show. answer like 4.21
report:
17.12
